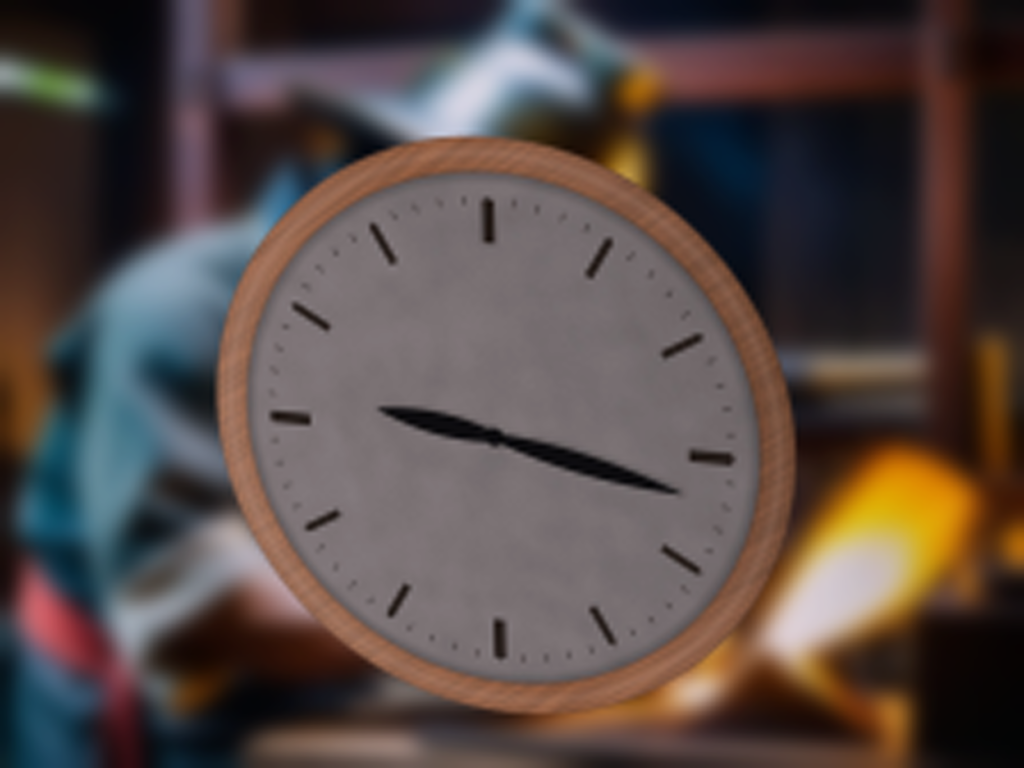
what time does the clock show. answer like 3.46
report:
9.17
